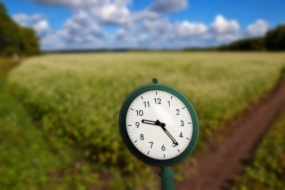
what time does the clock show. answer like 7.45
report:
9.24
